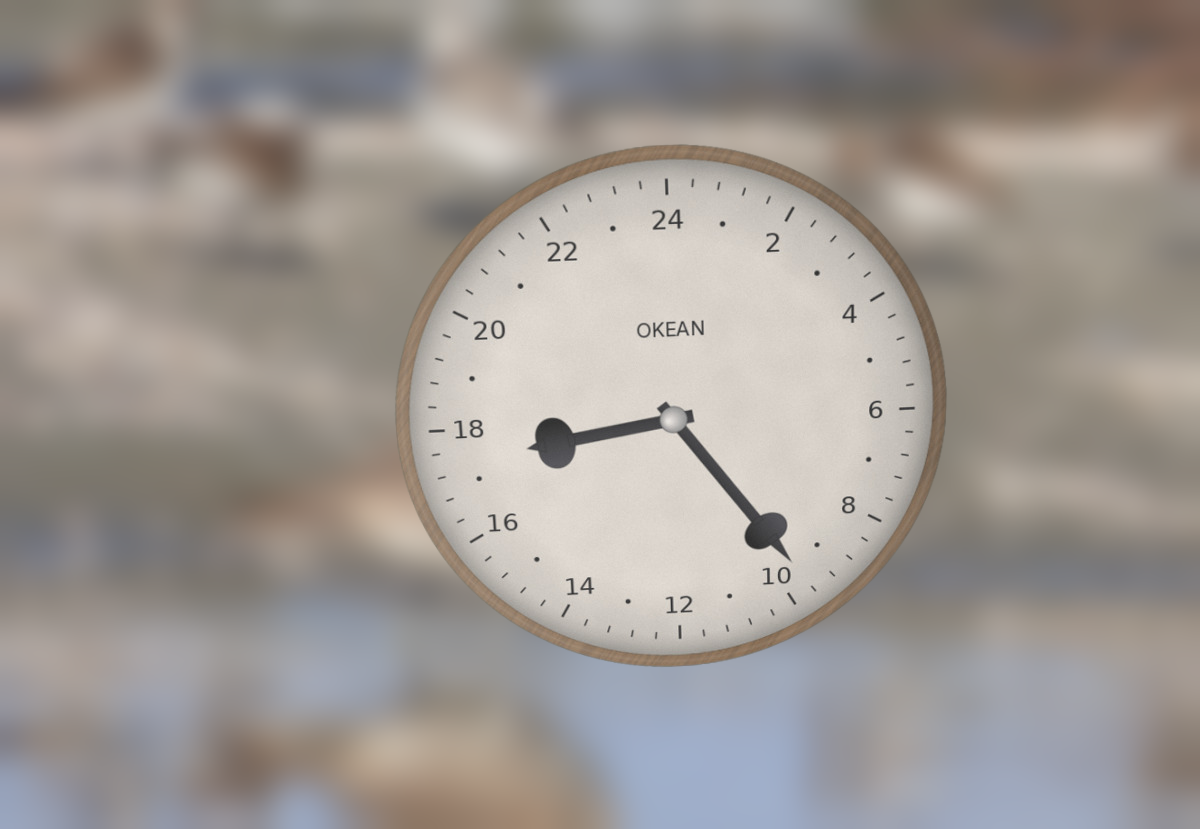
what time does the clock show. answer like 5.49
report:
17.24
